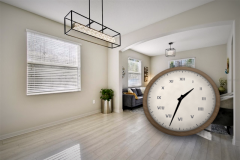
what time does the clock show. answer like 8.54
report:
1.33
